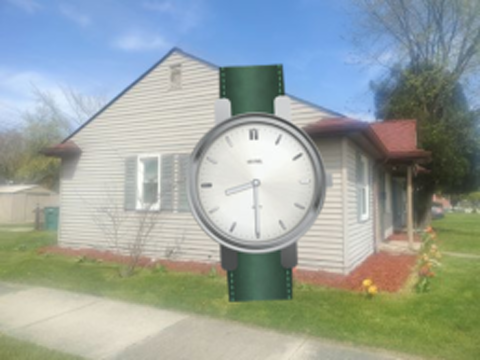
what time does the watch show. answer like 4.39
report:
8.30
